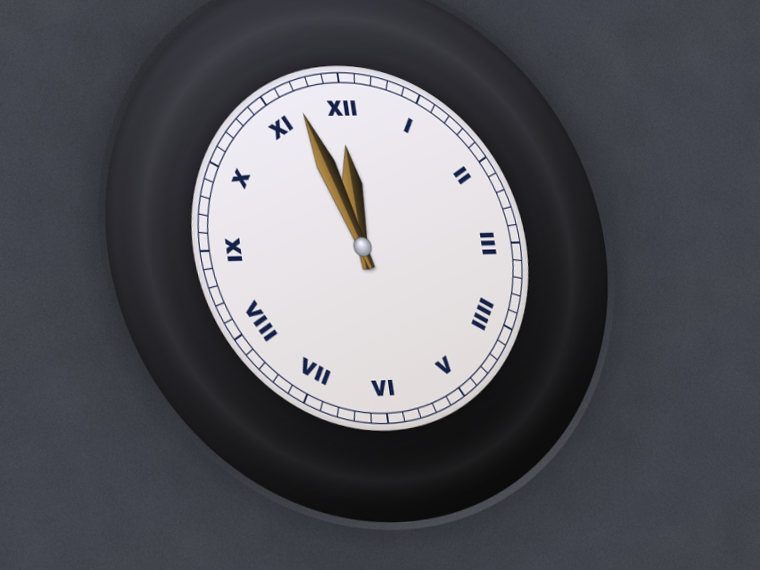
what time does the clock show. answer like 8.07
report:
11.57
